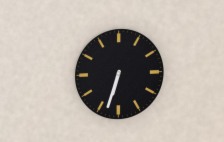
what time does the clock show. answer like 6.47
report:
6.33
